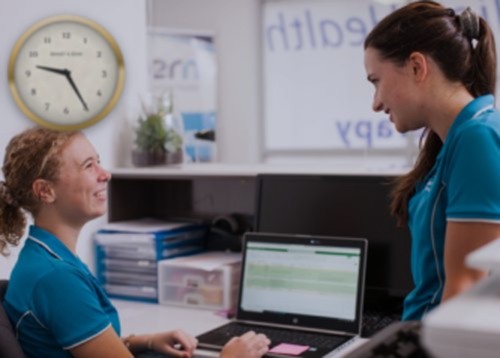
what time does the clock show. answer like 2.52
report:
9.25
